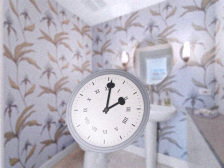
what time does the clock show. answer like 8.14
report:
2.01
